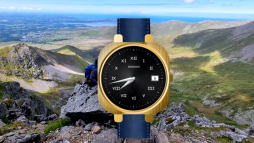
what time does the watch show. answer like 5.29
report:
7.43
